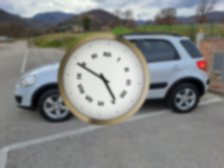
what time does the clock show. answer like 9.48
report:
4.49
